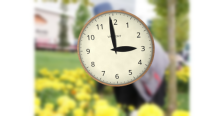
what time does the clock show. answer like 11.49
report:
2.59
